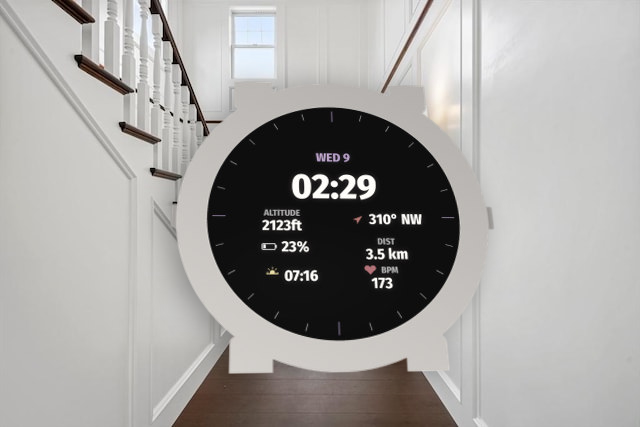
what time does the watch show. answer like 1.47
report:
2.29
